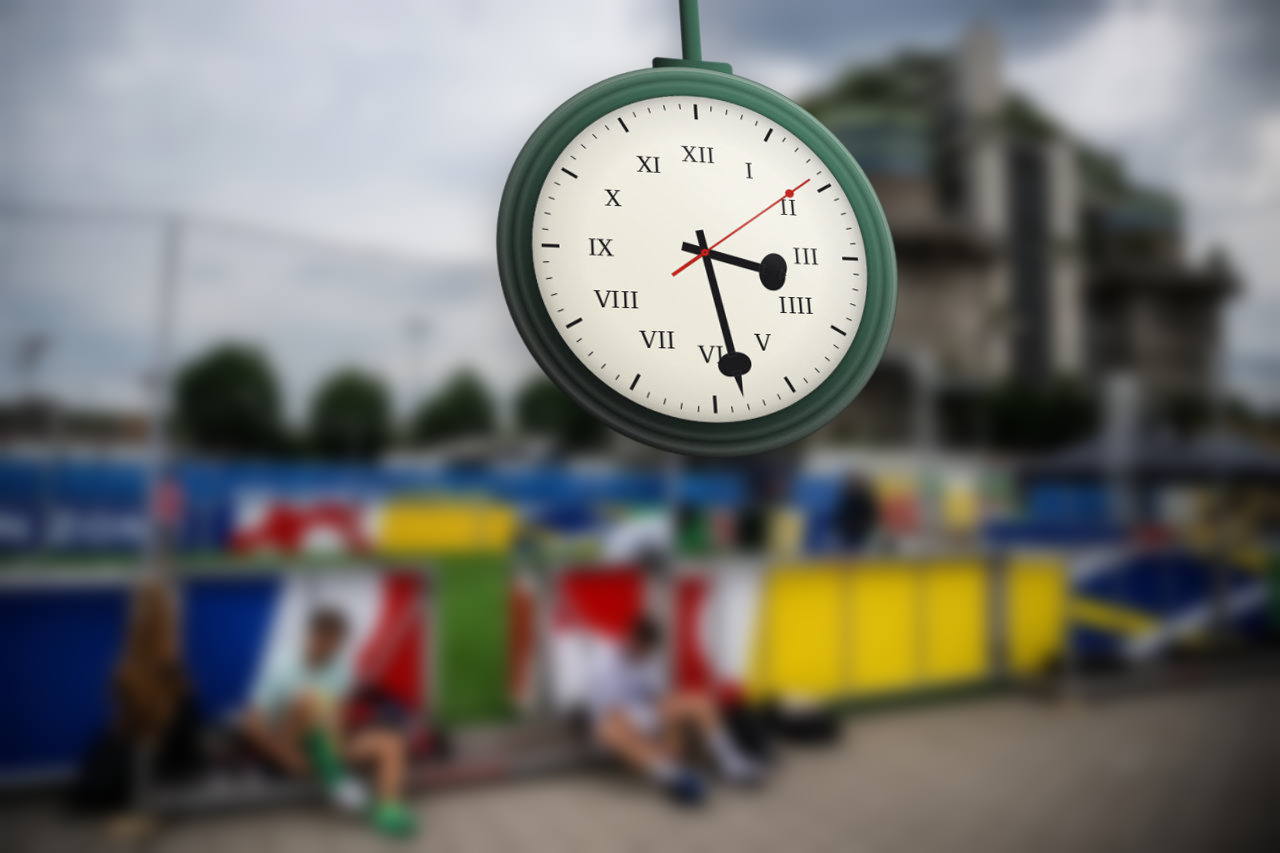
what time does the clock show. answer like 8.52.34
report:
3.28.09
